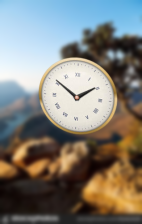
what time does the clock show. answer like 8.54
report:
1.51
